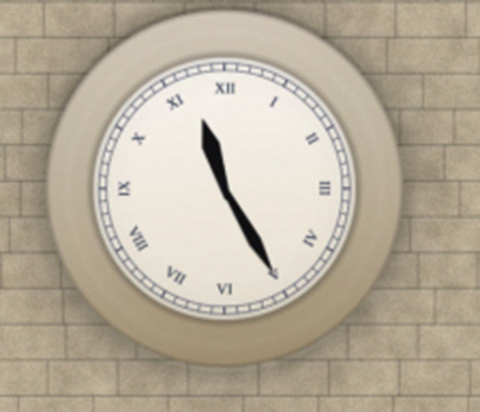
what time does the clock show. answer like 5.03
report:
11.25
